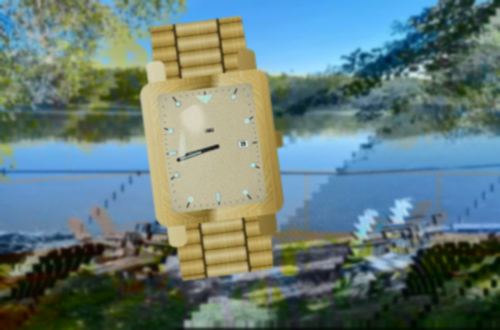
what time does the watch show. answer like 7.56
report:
8.43
